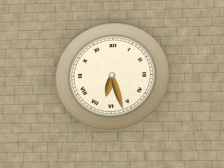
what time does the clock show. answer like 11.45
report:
6.27
